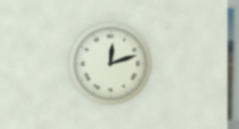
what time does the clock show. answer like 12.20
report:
12.12
